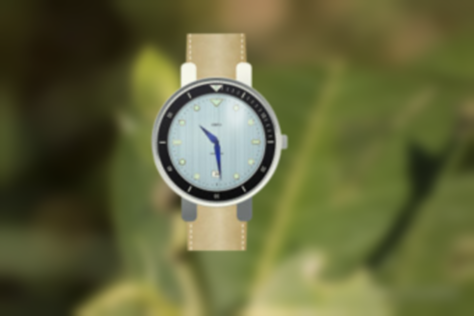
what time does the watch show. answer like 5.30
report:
10.29
